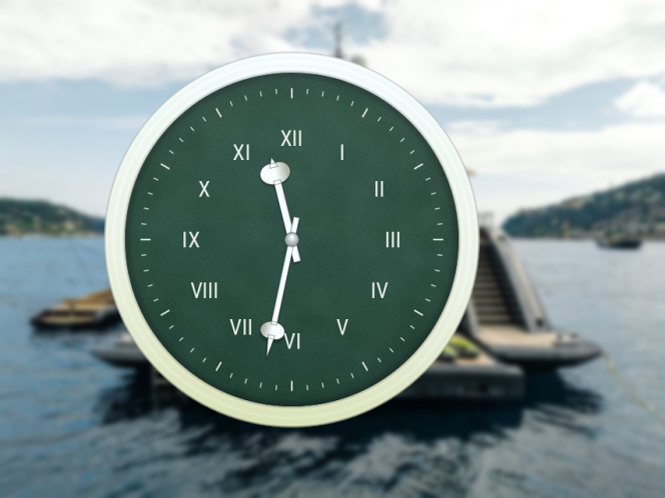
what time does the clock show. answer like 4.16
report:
11.32
